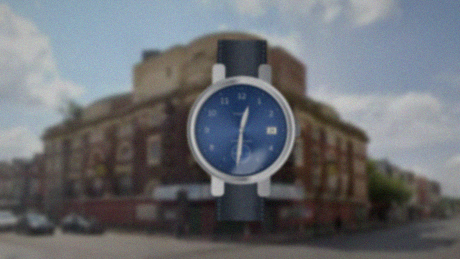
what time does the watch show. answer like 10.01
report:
12.31
